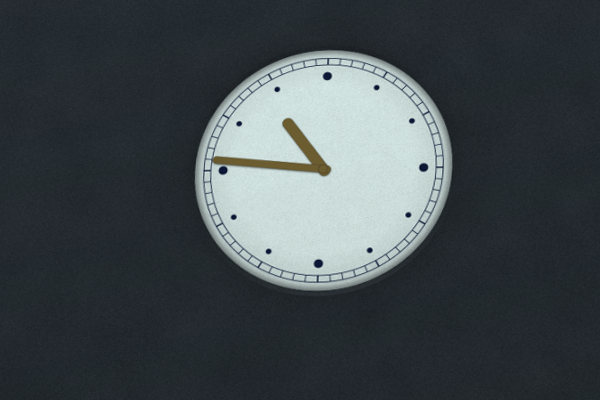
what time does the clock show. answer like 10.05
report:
10.46
